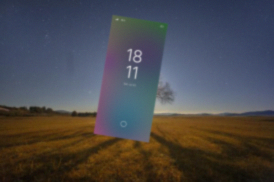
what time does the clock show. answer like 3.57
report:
18.11
